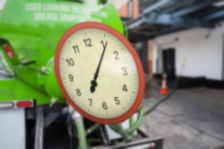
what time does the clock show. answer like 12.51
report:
7.06
